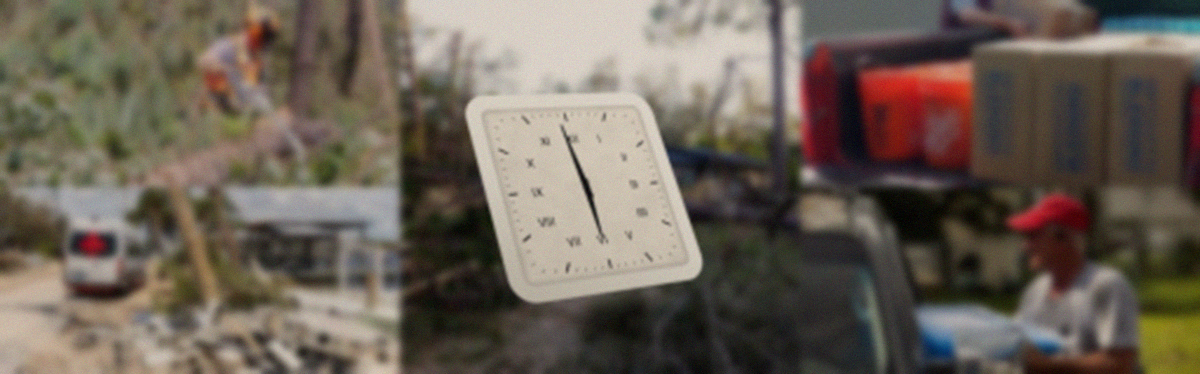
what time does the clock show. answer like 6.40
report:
5.59
